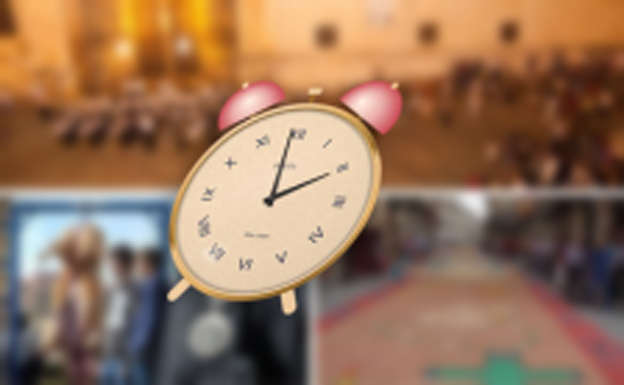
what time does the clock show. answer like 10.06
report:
1.59
